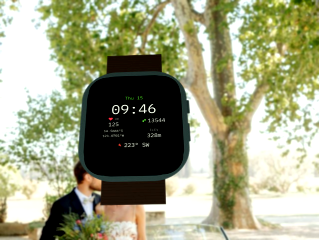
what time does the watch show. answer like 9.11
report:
9.46
